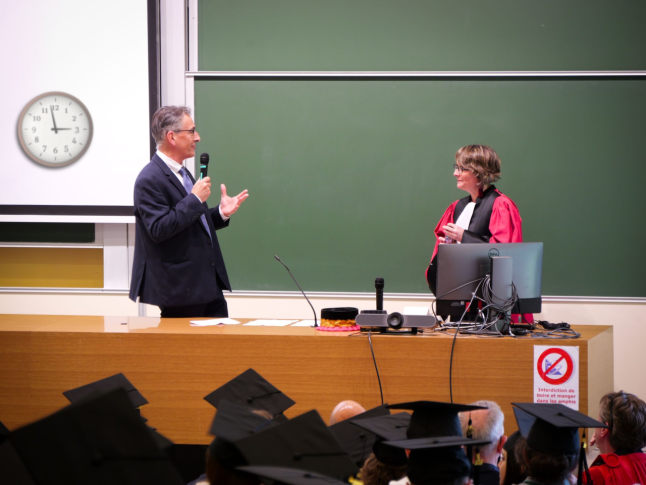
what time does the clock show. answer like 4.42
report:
2.58
